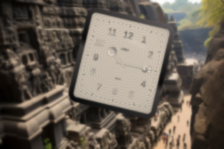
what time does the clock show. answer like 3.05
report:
10.15
